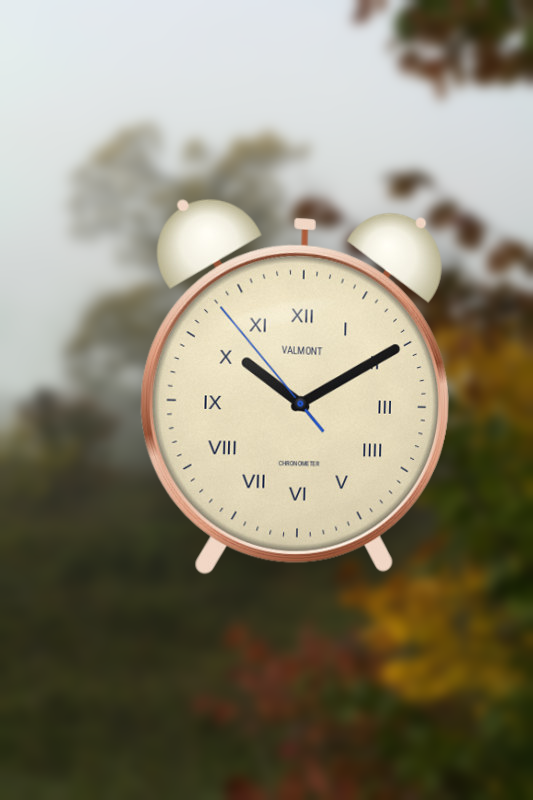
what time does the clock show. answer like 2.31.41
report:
10.09.53
